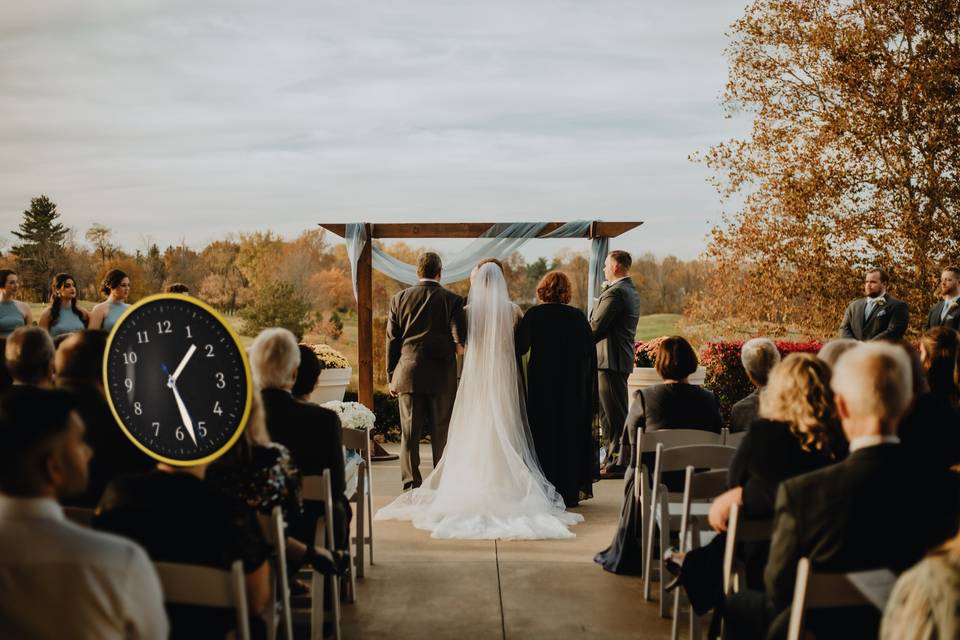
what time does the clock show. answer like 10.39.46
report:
1.27.26
